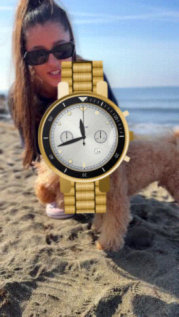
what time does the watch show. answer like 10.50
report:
11.42
